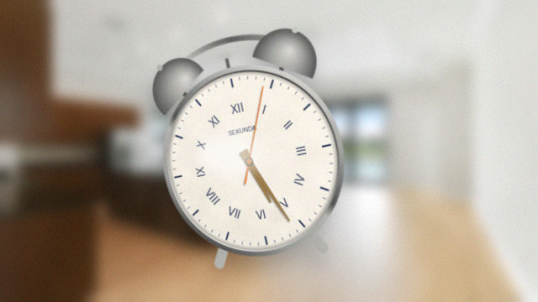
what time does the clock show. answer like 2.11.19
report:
5.26.04
